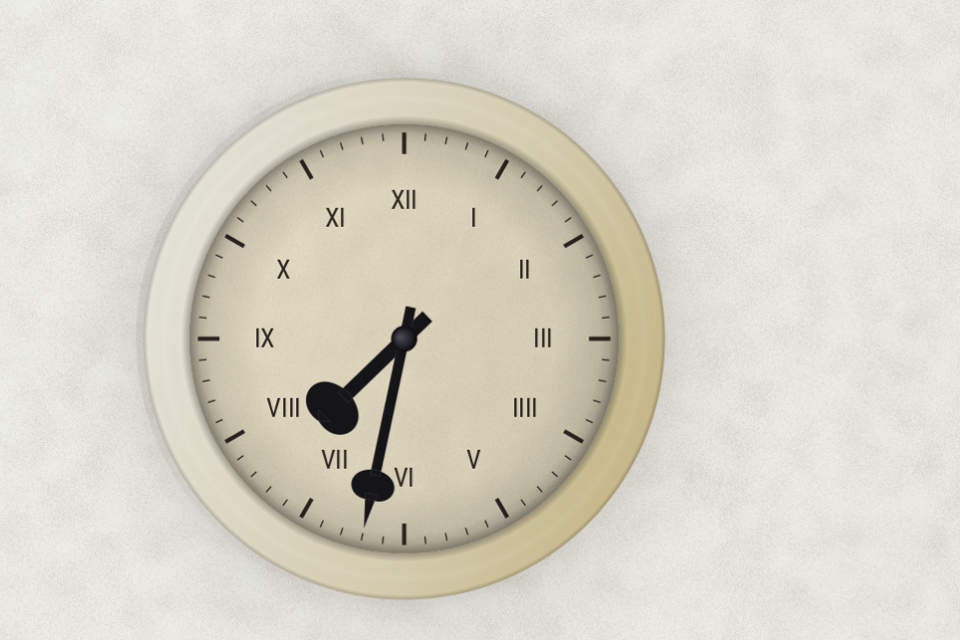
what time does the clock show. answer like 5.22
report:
7.32
